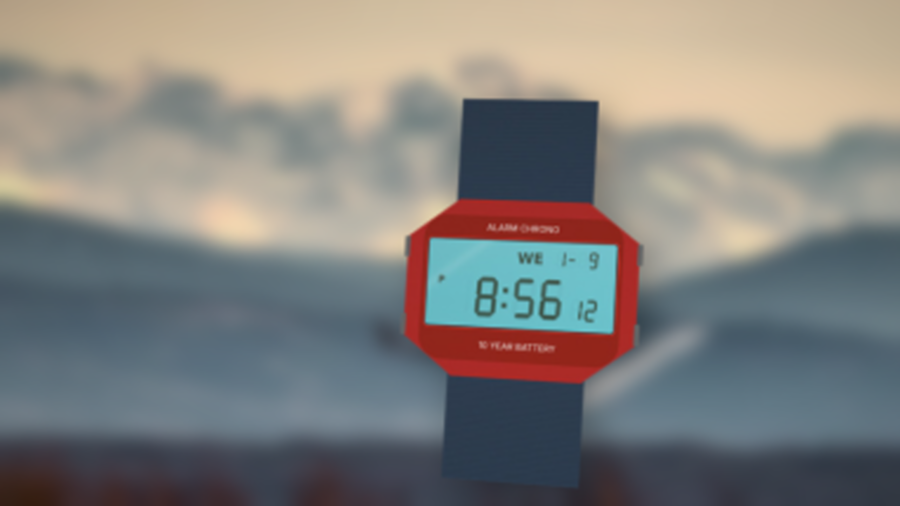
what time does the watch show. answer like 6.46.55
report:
8.56.12
